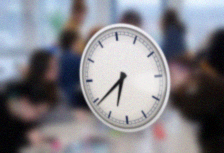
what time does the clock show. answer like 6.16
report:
6.39
